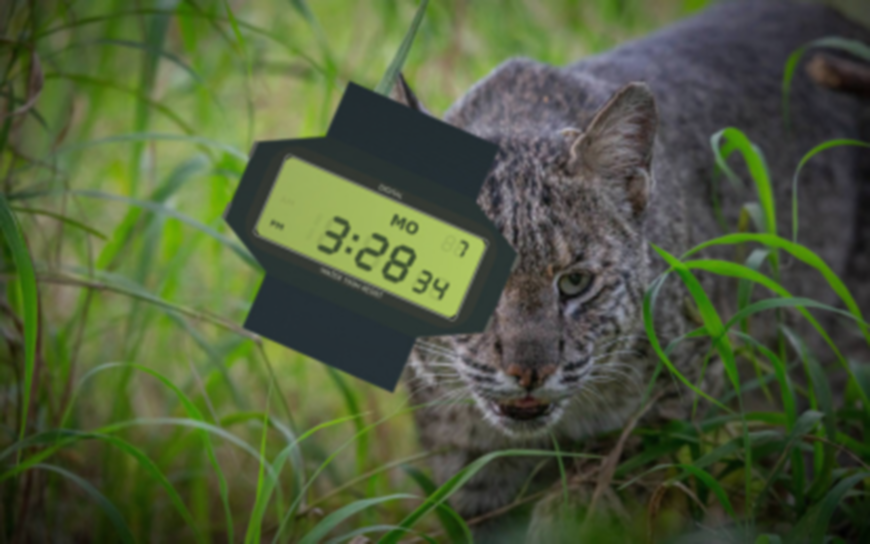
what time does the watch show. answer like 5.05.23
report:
3.28.34
